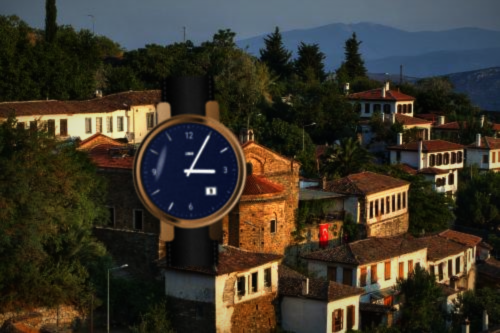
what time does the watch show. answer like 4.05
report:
3.05
